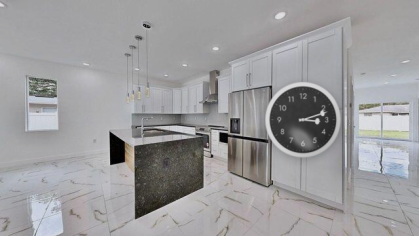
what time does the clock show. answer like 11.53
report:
3.12
